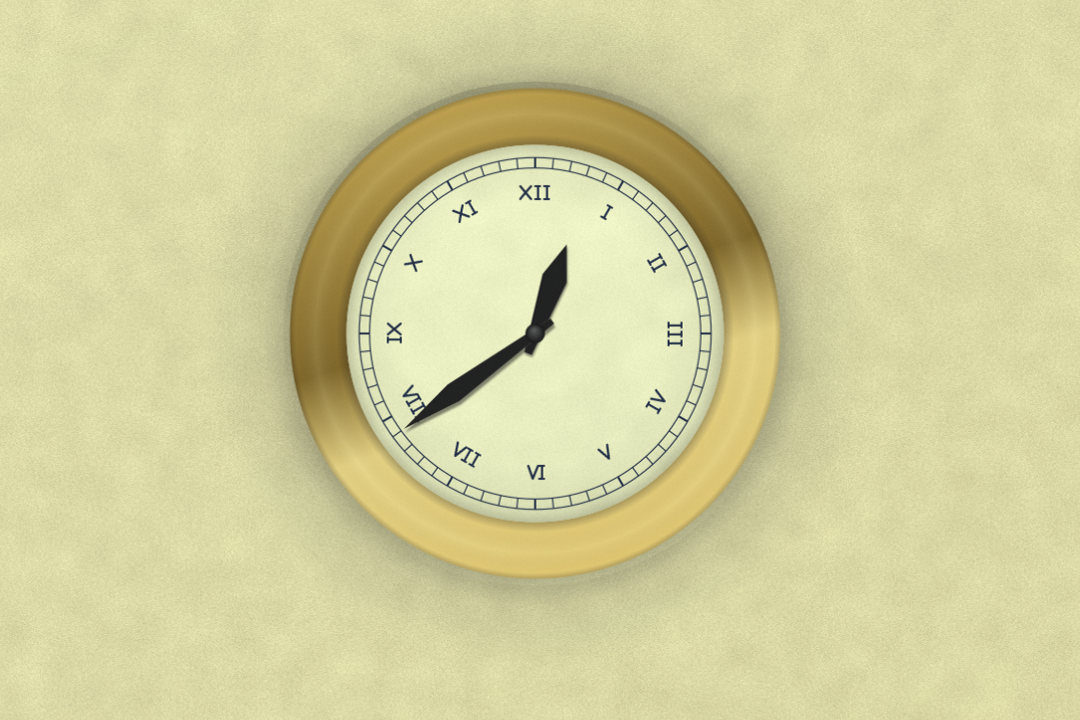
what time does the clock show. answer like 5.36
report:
12.39
